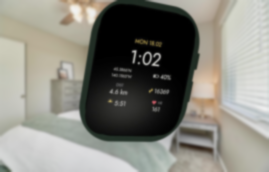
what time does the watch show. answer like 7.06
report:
1.02
